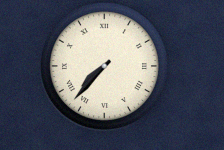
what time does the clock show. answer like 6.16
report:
7.37
